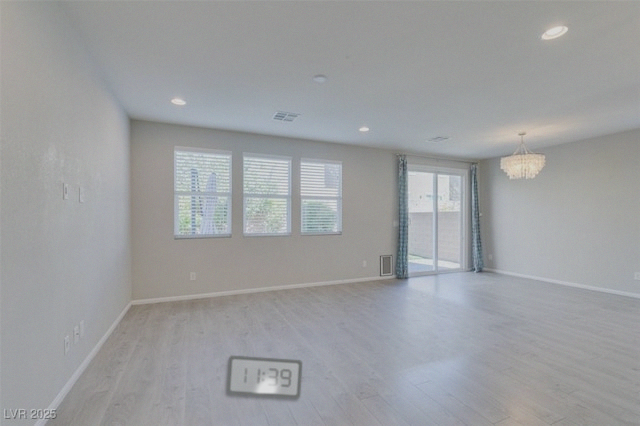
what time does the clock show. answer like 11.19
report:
11.39
